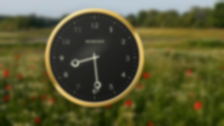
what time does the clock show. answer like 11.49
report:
8.29
